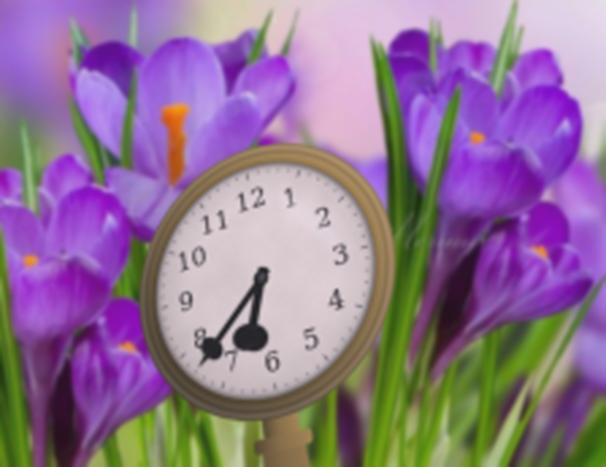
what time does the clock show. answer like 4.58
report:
6.38
